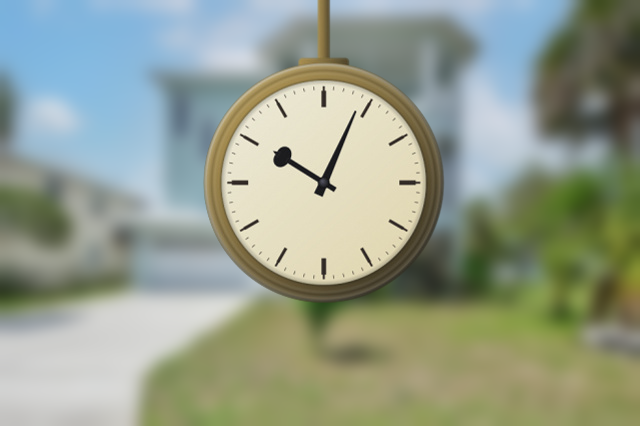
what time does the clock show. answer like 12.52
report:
10.04
